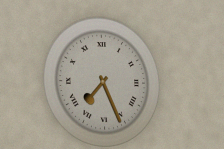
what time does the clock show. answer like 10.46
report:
7.26
